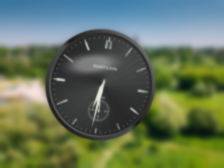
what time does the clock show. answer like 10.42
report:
6.31
